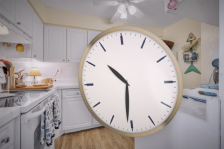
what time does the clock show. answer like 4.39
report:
10.31
